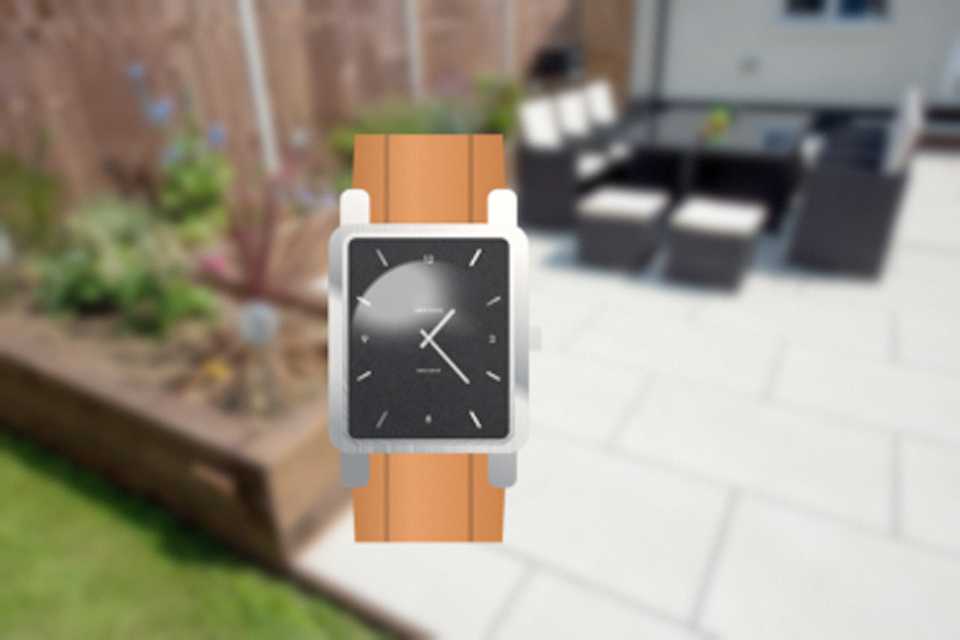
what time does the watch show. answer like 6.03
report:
1.23
